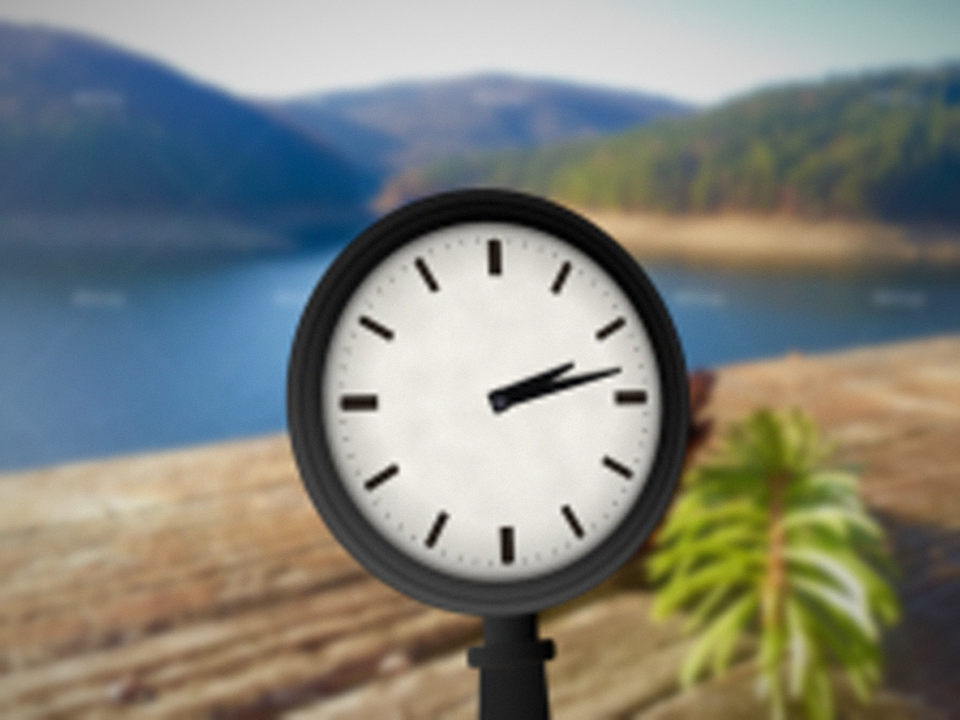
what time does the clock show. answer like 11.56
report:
2.13
